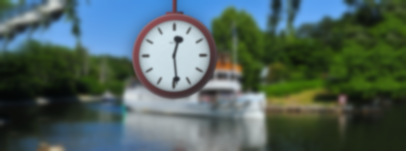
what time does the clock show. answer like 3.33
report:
12.29
